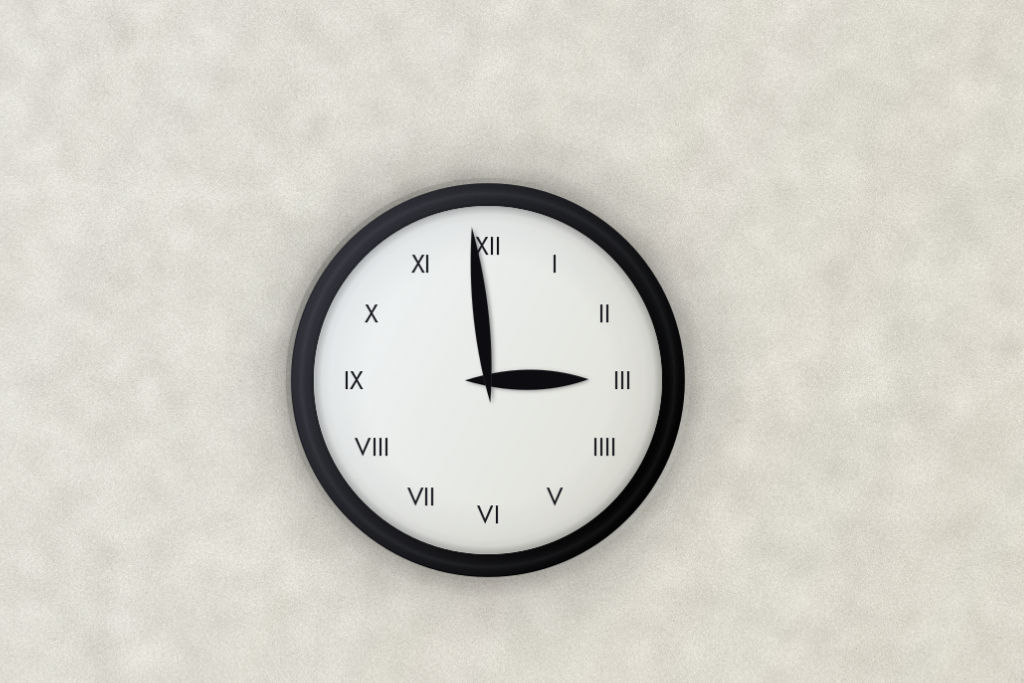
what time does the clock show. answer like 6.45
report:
2.59
